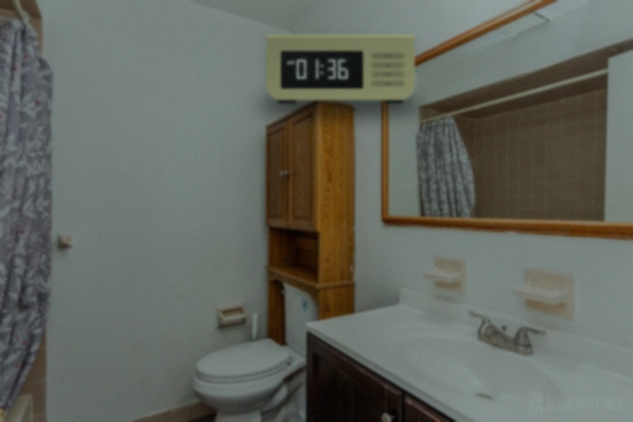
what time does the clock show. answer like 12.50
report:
1.36
